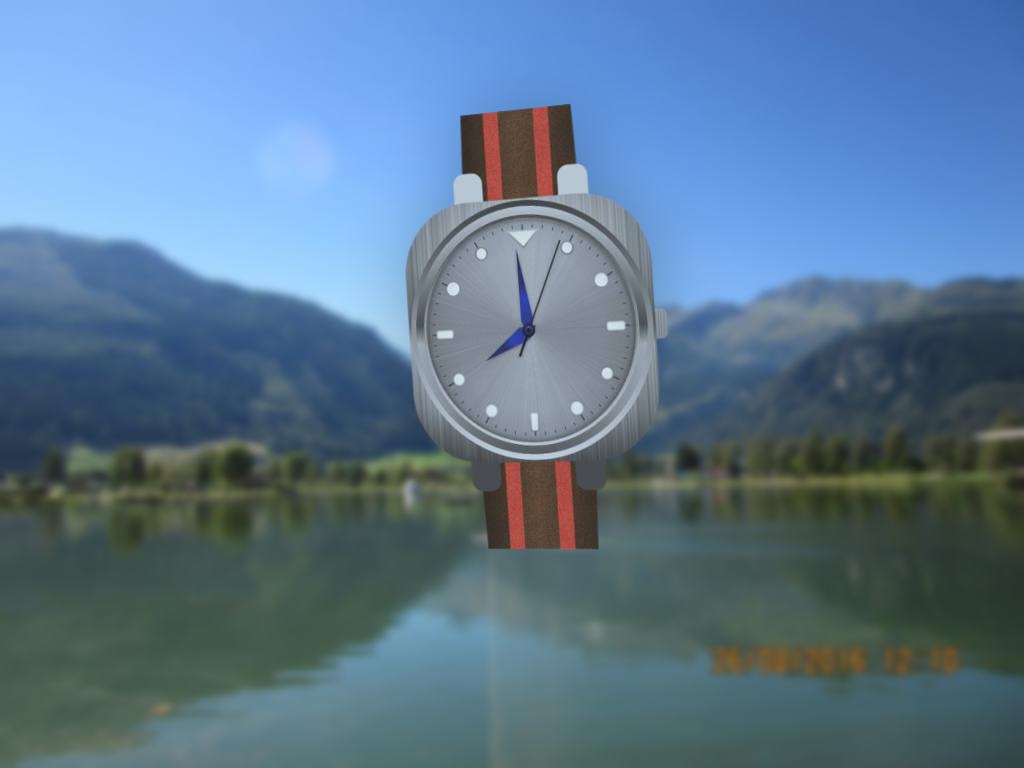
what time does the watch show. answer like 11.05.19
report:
7.59.04
